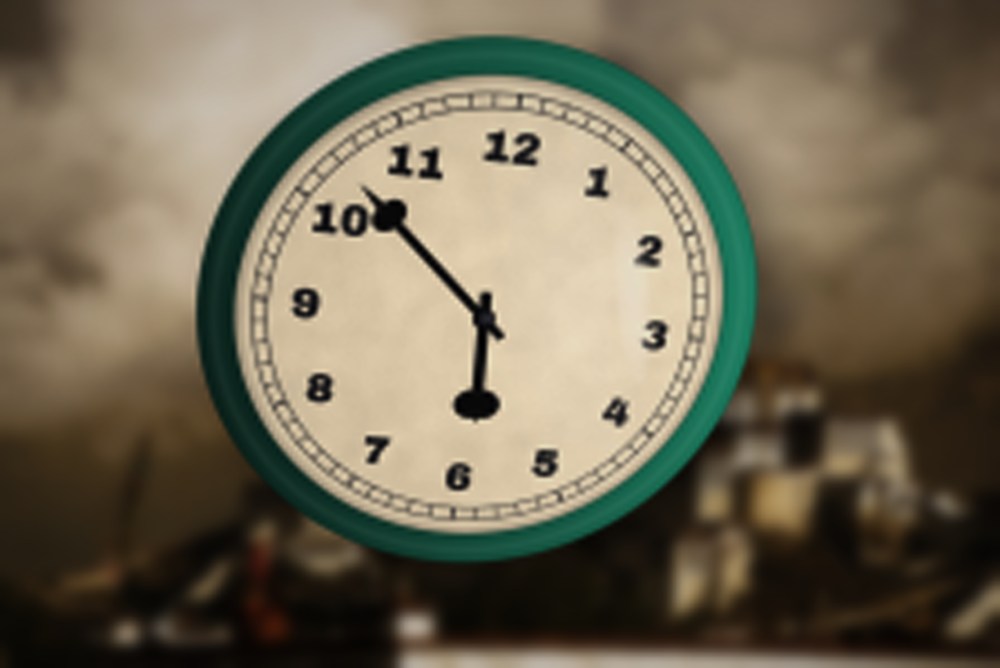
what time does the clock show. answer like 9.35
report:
5.52
